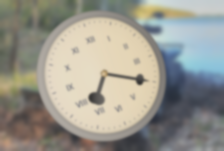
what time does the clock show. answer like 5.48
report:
7.20
